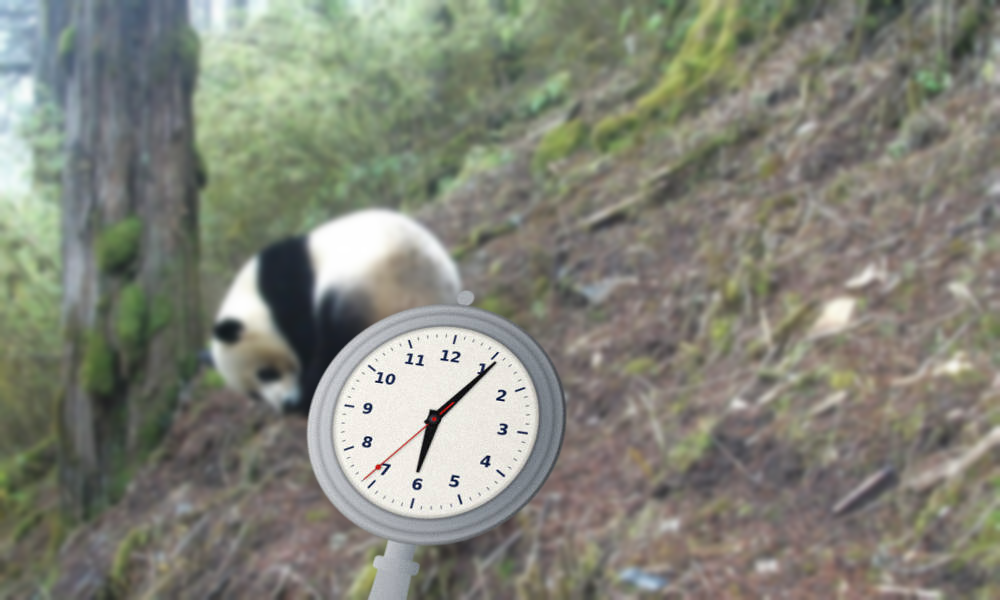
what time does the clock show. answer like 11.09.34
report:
6.05.36
